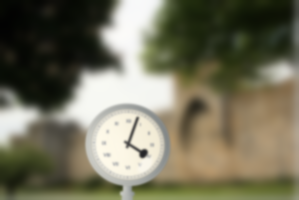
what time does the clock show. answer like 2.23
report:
4.03
